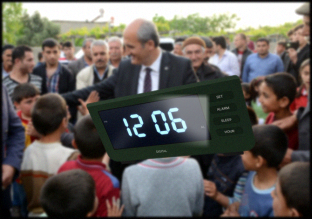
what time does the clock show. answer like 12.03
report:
12.06
